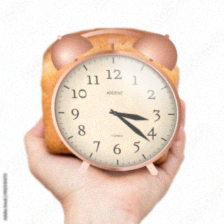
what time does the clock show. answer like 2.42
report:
3.22
